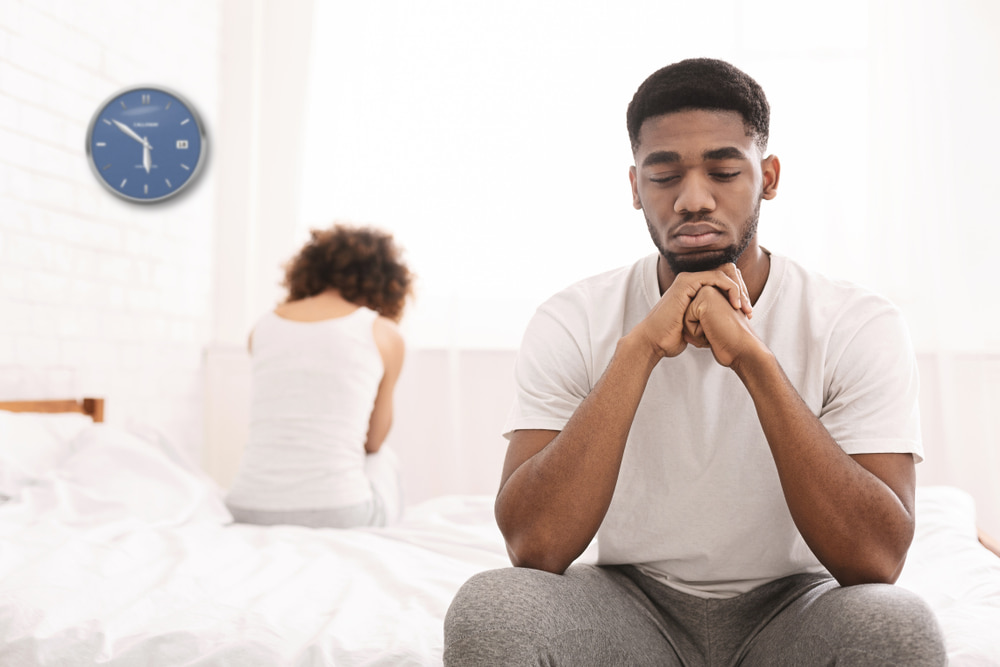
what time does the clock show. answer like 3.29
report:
5.51
